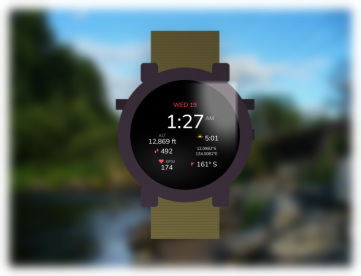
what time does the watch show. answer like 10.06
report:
1.27
